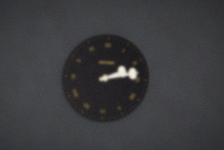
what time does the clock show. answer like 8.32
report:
2.13
